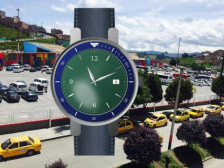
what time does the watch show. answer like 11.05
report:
11.11
